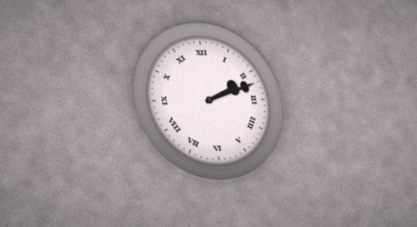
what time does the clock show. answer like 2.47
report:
2.12
